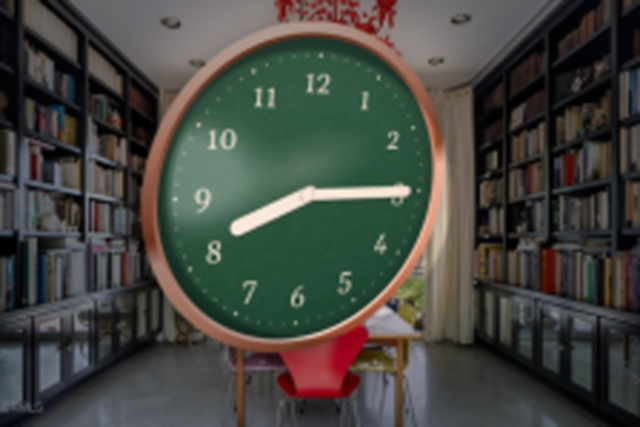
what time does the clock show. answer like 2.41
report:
8.15
